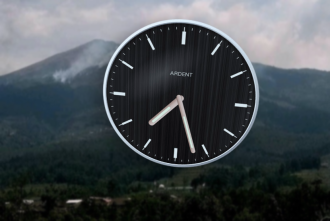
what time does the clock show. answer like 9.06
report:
7.27
